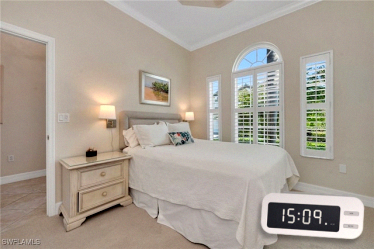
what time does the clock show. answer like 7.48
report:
15.09
